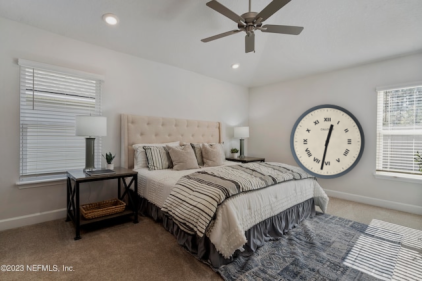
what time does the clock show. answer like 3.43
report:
12.32
